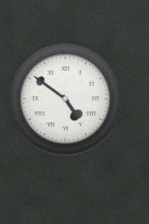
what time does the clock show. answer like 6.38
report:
4.51
